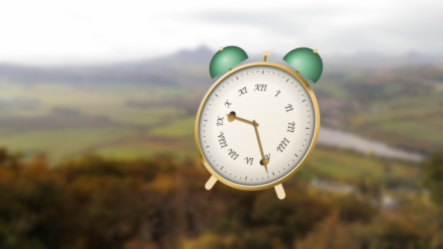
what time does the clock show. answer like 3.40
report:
9.26
